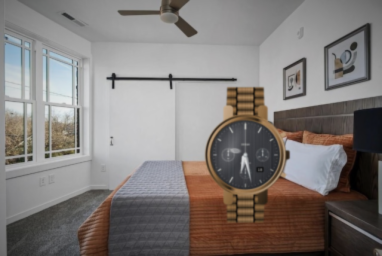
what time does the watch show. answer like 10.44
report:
6.28
